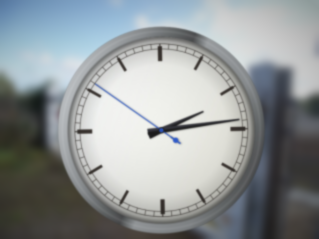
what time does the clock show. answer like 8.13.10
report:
2.13.51
